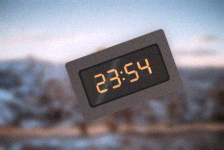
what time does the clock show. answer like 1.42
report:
23.54
